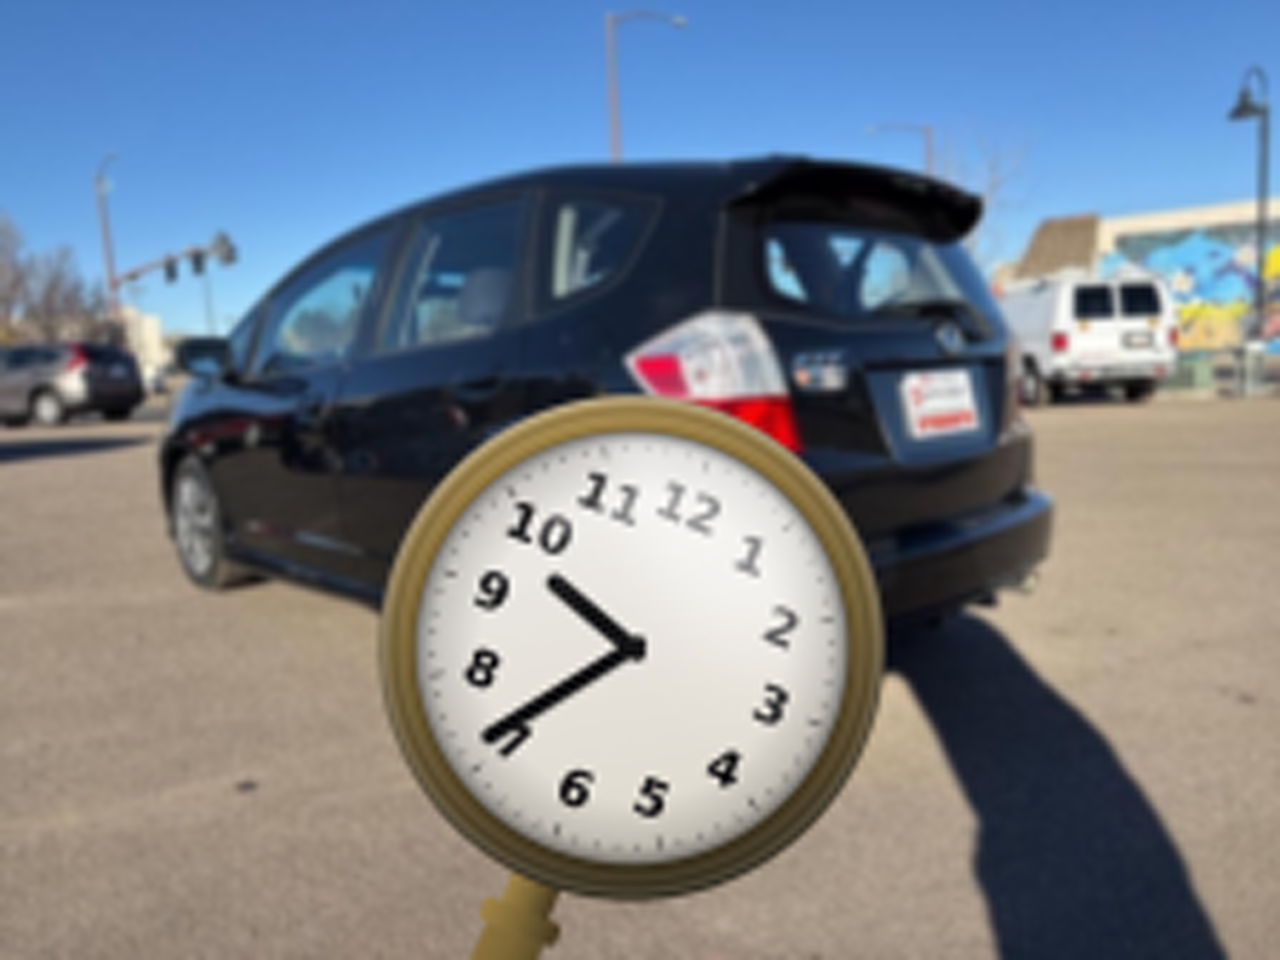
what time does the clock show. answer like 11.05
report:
9.36
